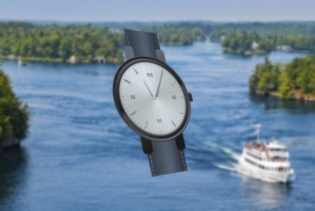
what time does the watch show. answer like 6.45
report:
11.05
